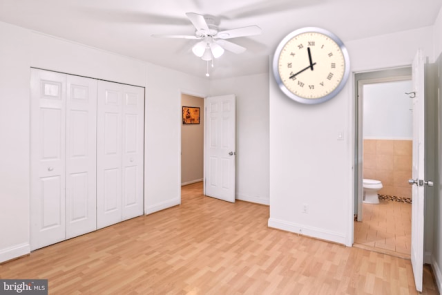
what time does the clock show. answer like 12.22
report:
11.40
